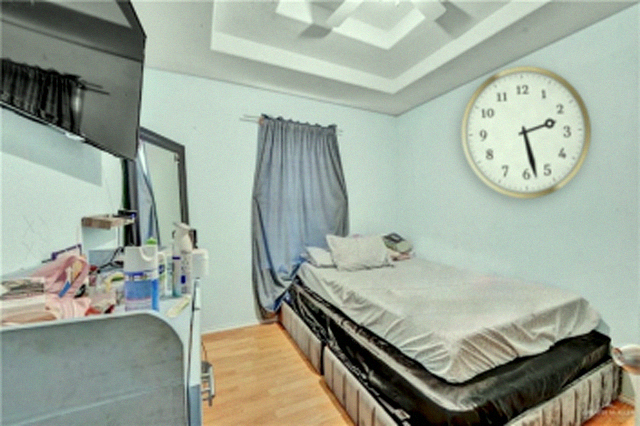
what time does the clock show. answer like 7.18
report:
2.28
